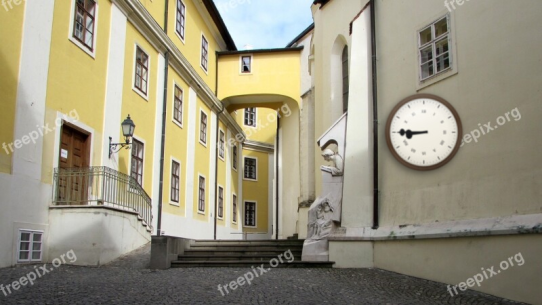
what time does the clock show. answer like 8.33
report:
8.45
